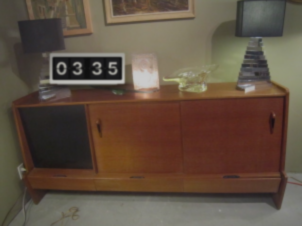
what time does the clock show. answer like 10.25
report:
3.35
